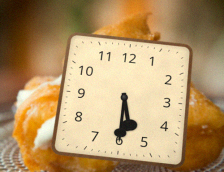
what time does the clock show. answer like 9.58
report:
5.30
